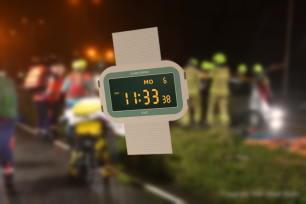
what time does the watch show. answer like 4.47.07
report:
11.33.38
